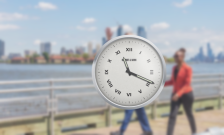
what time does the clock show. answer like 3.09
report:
11.19
